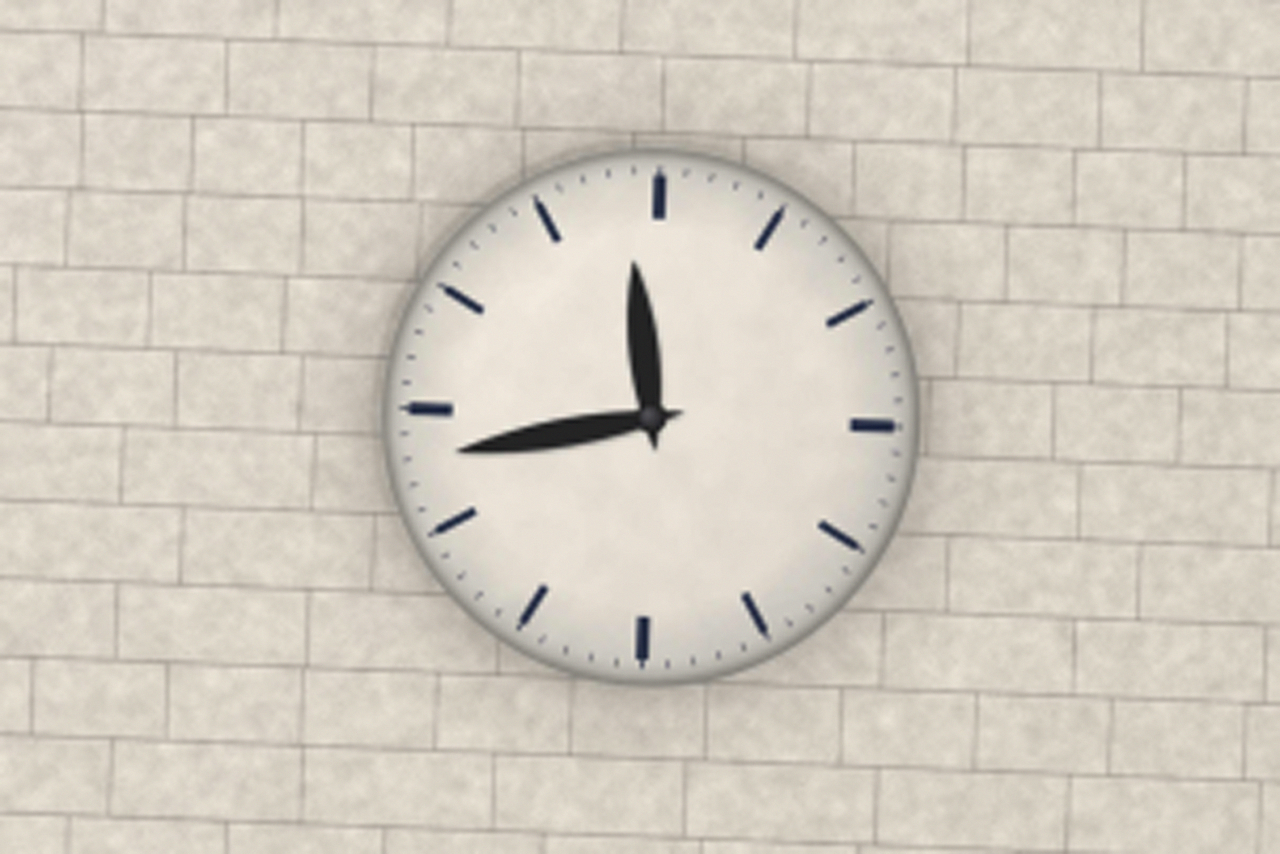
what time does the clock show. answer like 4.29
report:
11.43
